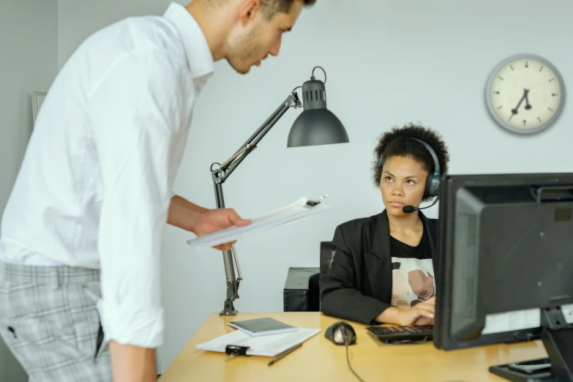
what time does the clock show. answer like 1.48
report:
5.35
